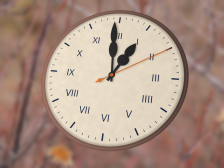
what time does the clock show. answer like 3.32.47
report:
12.59.10
